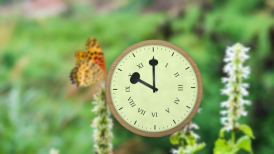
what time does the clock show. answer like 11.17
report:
10.00
